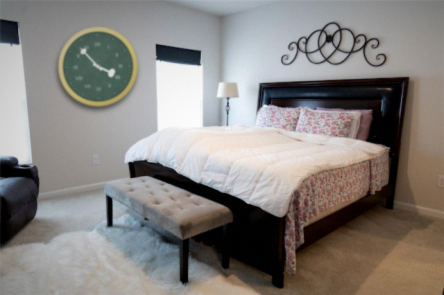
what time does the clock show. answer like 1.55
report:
3.53
